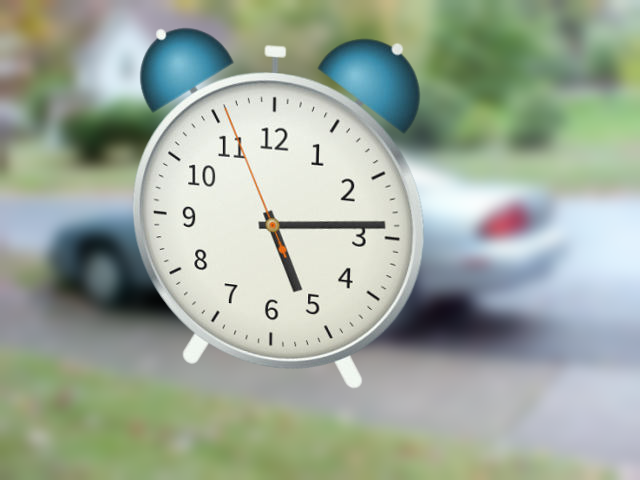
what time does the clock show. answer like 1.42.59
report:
5.13.56
